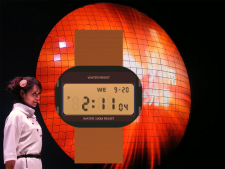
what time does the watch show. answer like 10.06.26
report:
2.11.04
